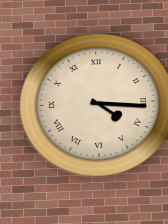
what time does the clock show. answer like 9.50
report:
4.16
